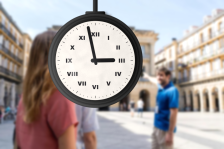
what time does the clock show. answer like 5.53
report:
2.58
